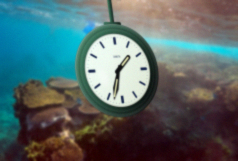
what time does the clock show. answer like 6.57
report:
1.33
